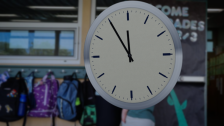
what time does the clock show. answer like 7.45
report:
11.55
